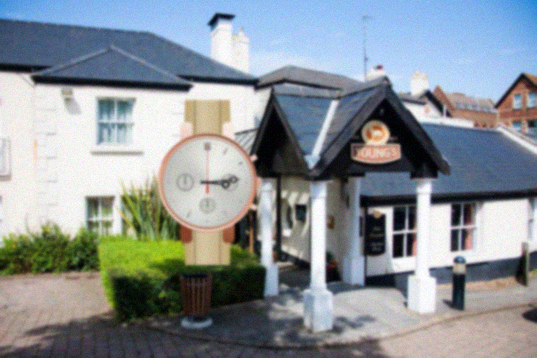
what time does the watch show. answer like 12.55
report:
3.14
